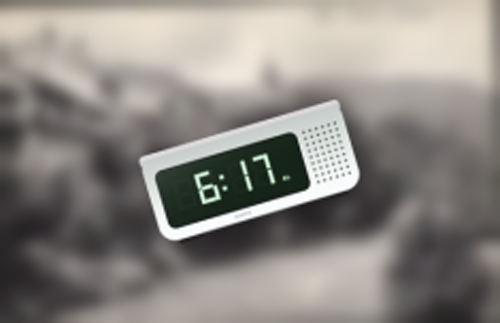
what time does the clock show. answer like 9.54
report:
6.17
